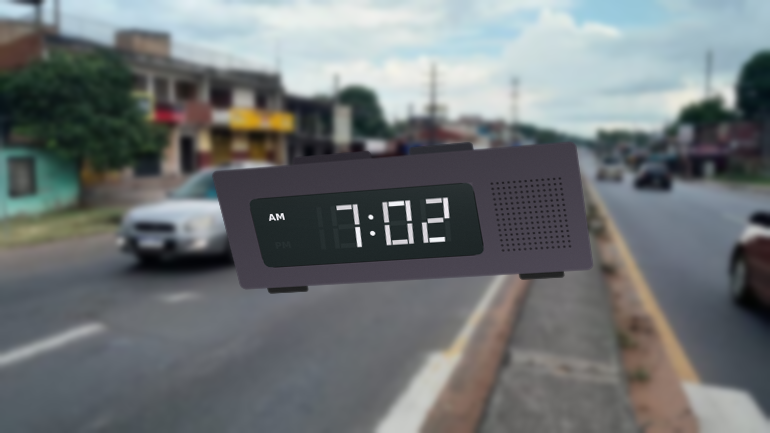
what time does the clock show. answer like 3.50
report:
7.02
